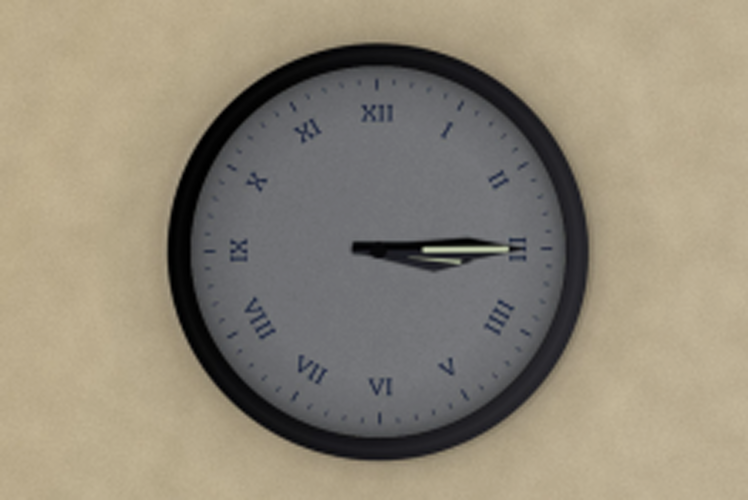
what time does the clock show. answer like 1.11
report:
3.15
